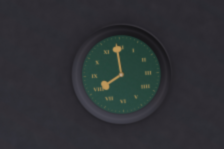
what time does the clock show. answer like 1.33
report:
7.59
